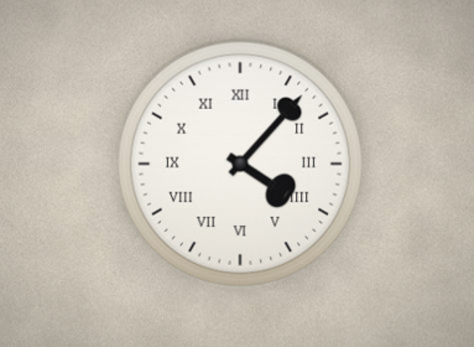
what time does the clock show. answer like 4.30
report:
4.07
